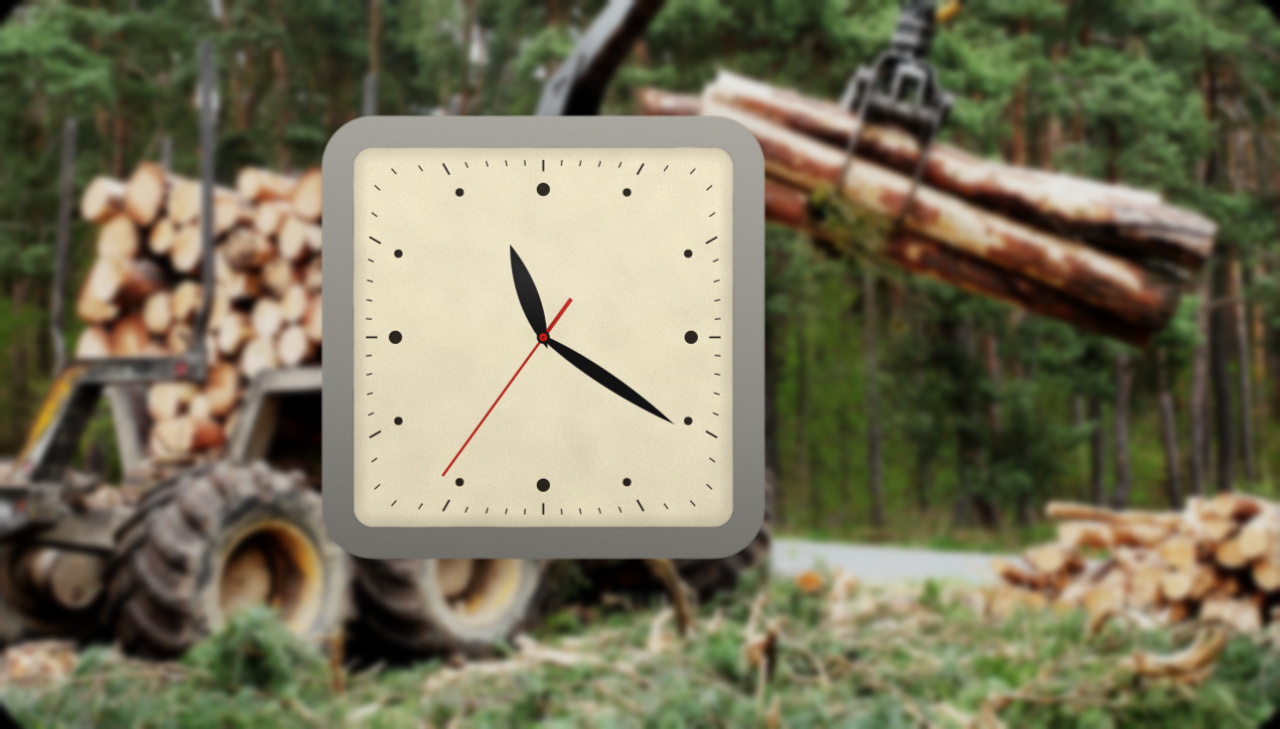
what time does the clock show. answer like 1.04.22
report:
11.20.36
